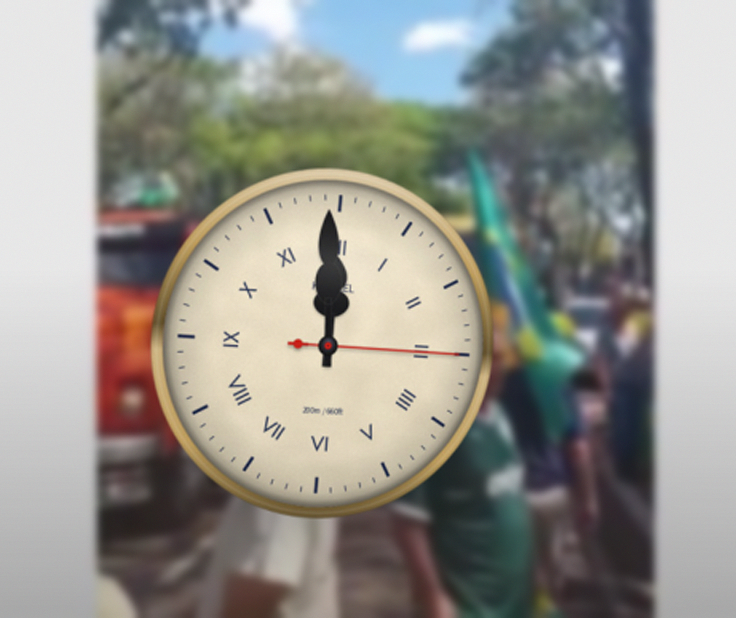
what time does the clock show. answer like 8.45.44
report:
11.59.15
